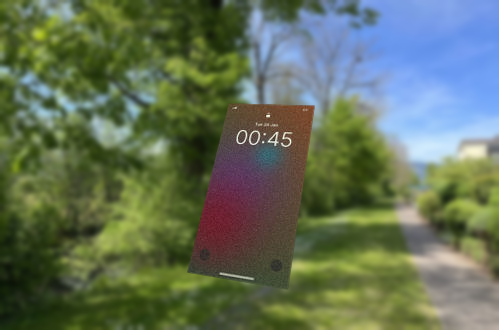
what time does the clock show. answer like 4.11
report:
0.45
